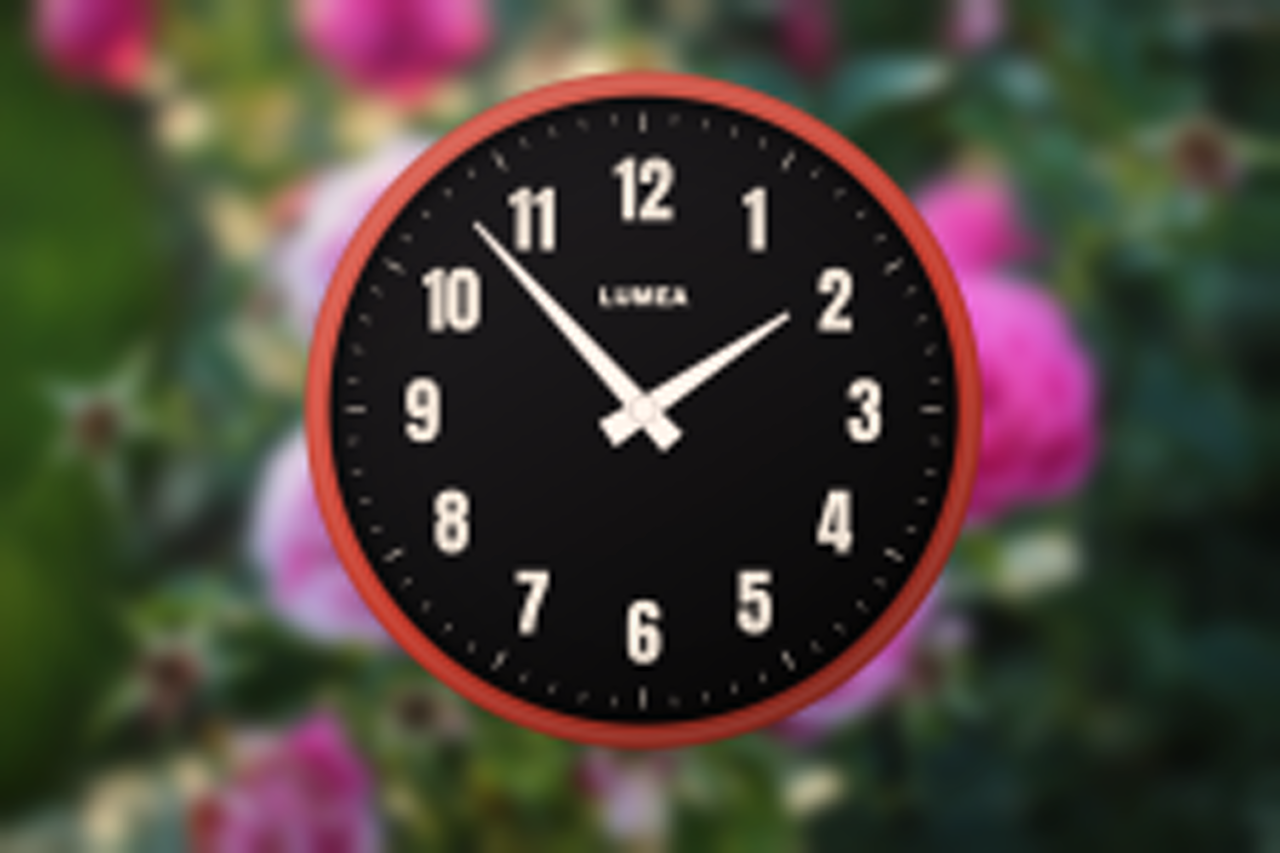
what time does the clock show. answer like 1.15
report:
1.53
